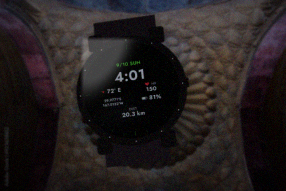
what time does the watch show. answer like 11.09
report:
4.01
